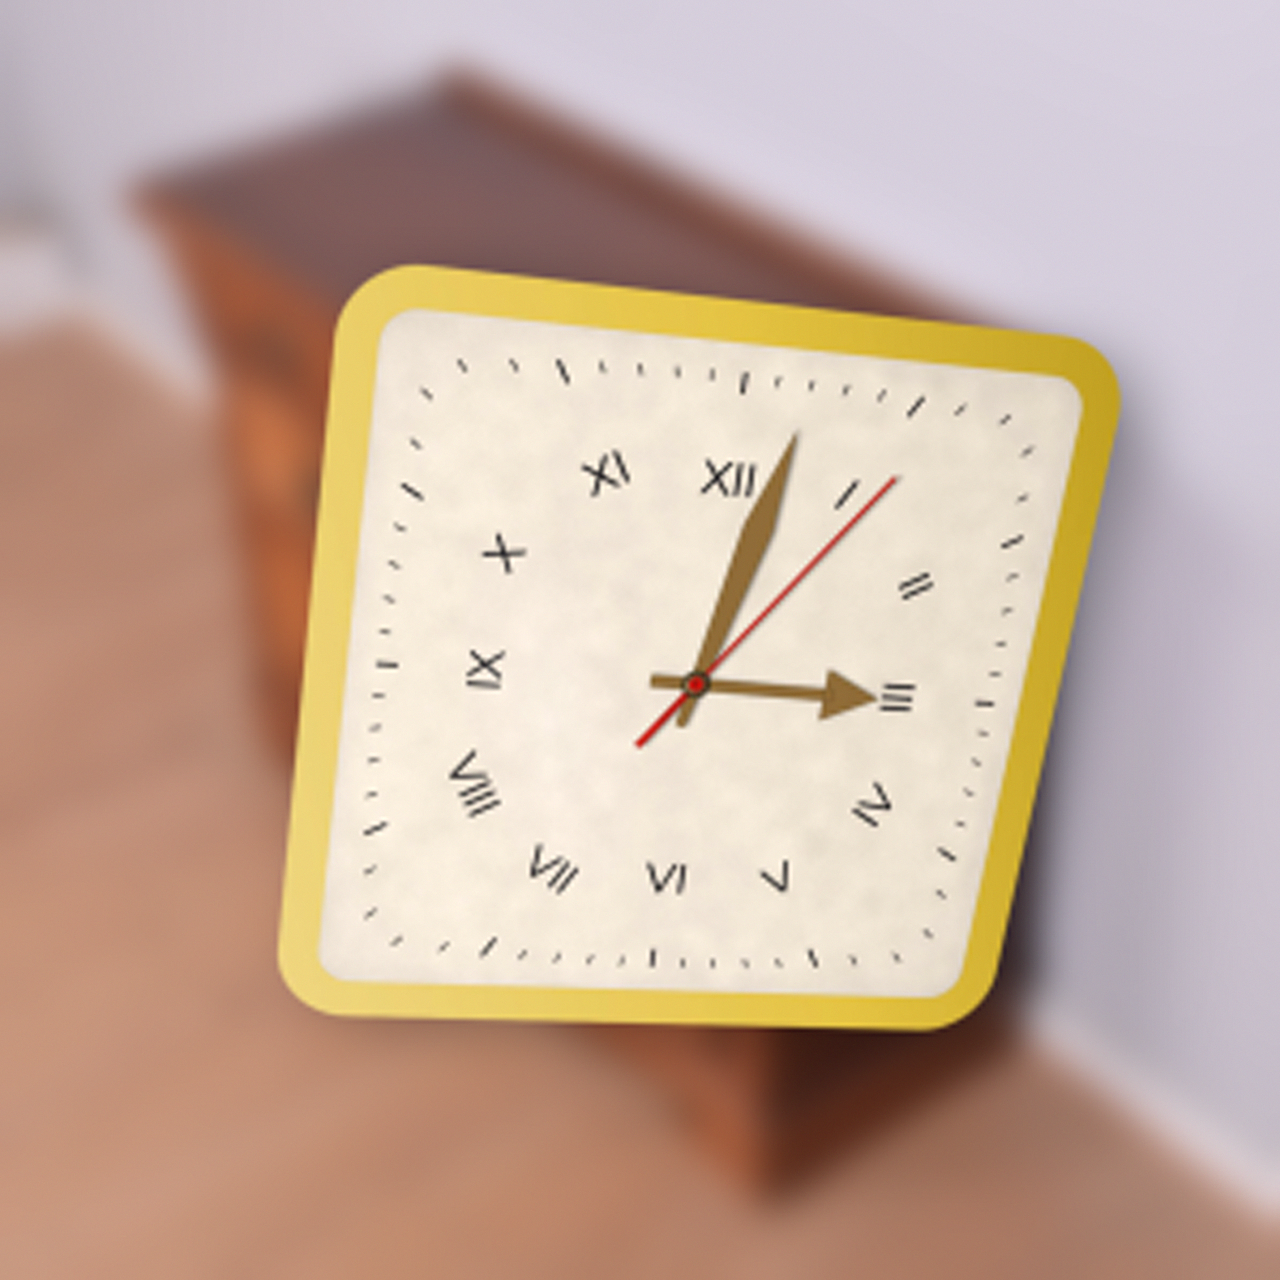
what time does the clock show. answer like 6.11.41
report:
3.02.06
